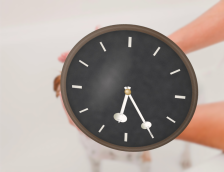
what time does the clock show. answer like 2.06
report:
6.25
